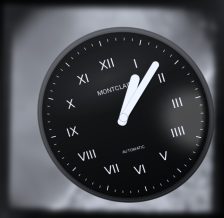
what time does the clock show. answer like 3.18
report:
1.08
